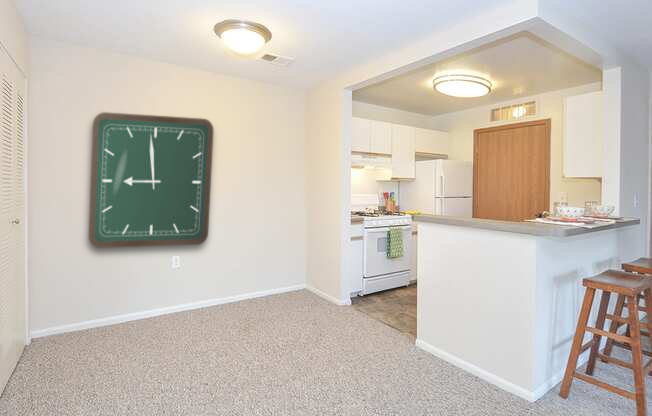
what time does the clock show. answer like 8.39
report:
8.59
